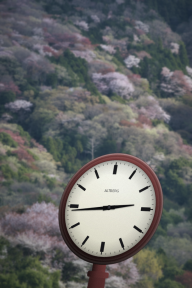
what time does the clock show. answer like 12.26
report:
2.44
